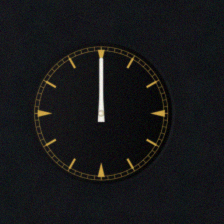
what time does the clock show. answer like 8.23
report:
12.00
